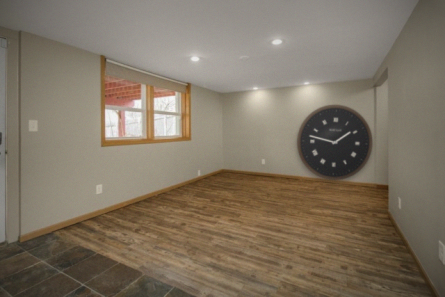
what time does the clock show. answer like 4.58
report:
1.47
